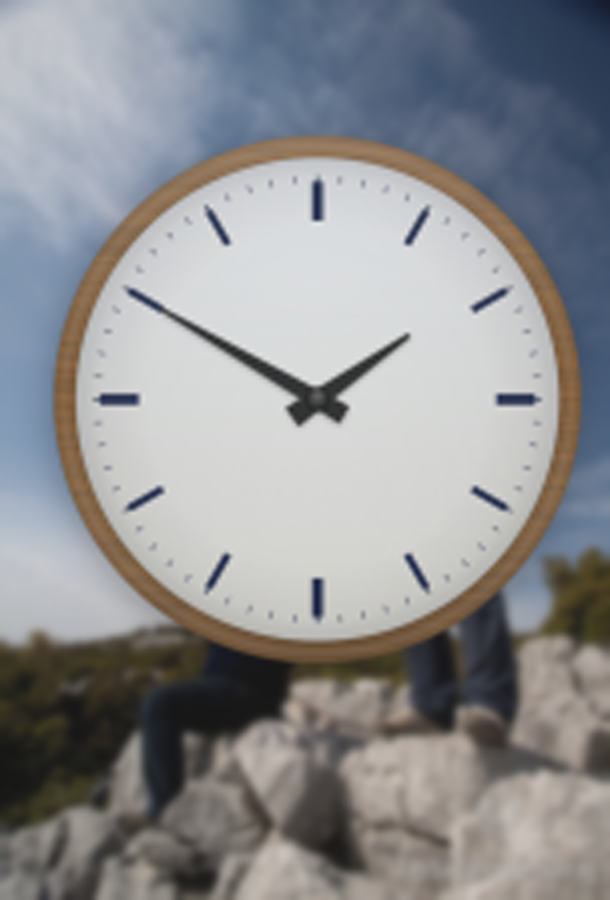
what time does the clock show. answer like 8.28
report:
1.50
